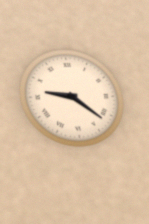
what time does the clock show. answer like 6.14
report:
9.22
